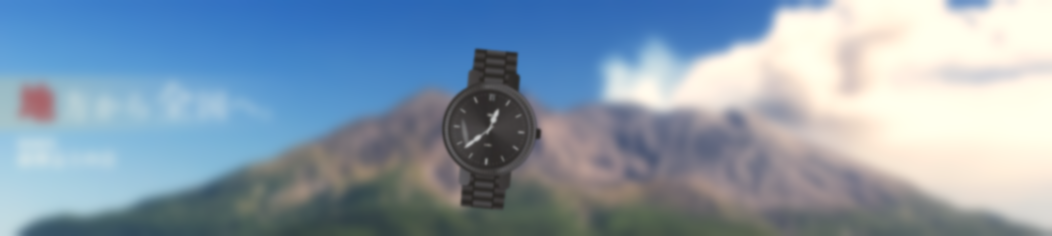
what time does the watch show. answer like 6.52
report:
12.38
